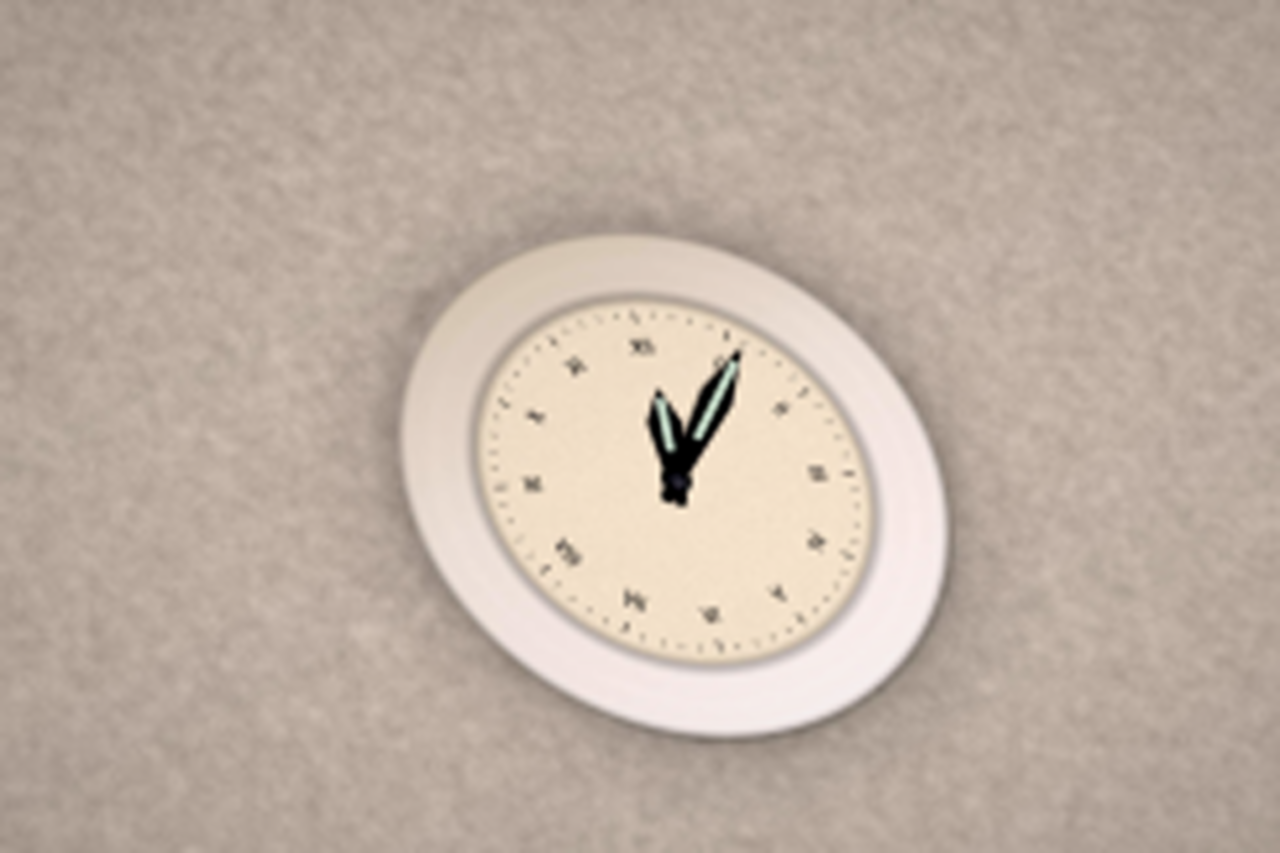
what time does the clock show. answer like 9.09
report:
12.06
